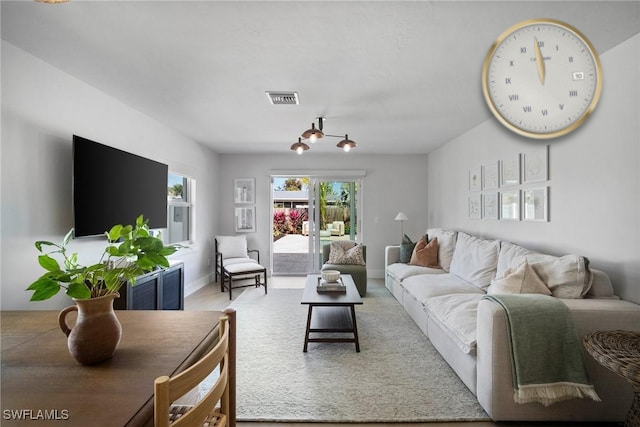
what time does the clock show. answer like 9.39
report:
11.59
